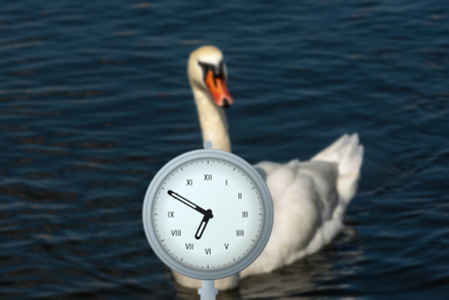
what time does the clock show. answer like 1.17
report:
6.50
